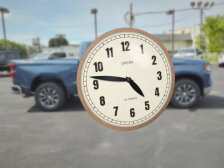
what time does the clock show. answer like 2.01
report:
4.47
